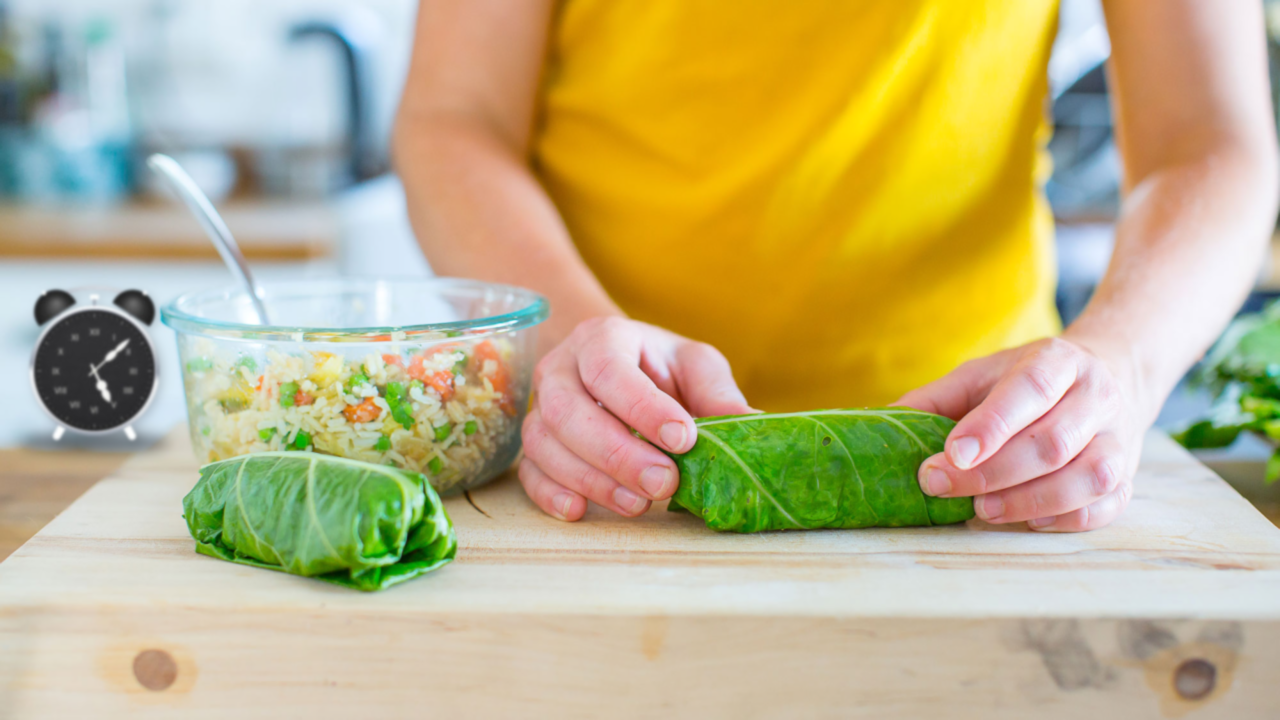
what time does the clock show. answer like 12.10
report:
5.08
